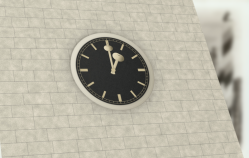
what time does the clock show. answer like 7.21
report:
1.00
